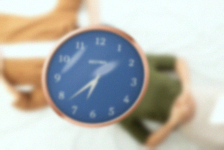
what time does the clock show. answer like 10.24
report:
6.38
